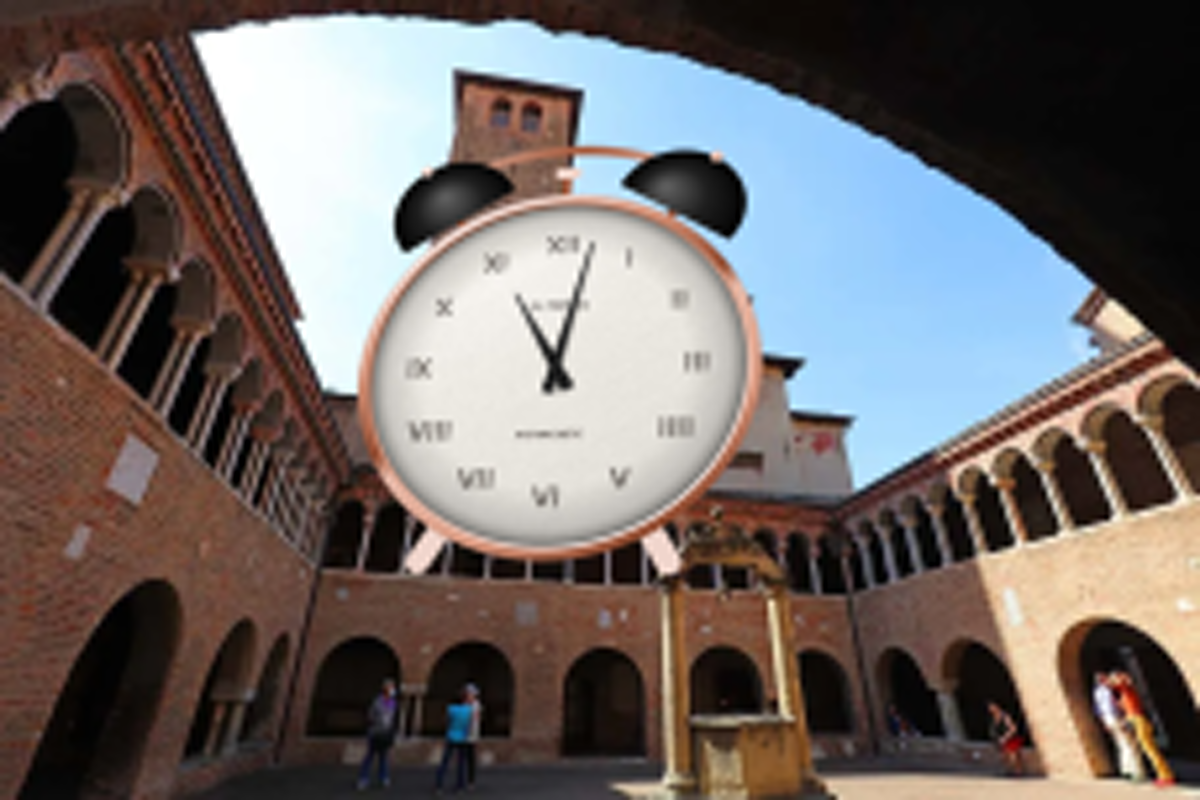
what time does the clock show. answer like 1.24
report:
11.02
